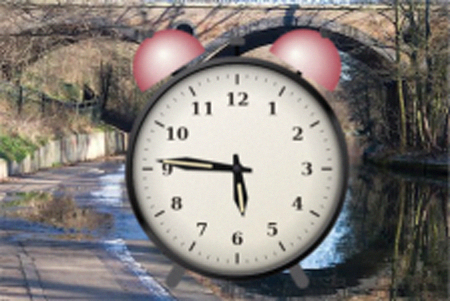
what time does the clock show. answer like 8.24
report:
5.46
